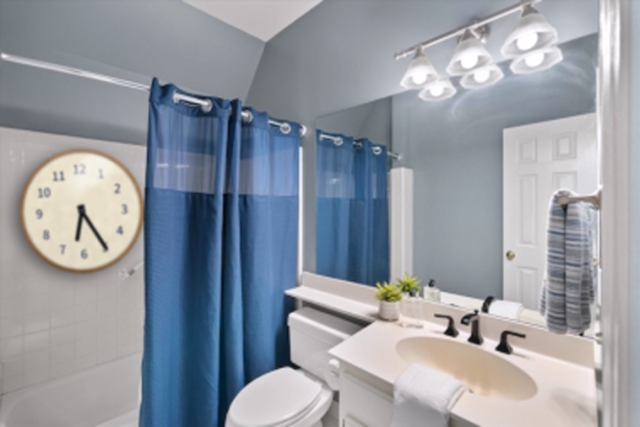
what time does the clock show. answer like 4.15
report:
6.25
